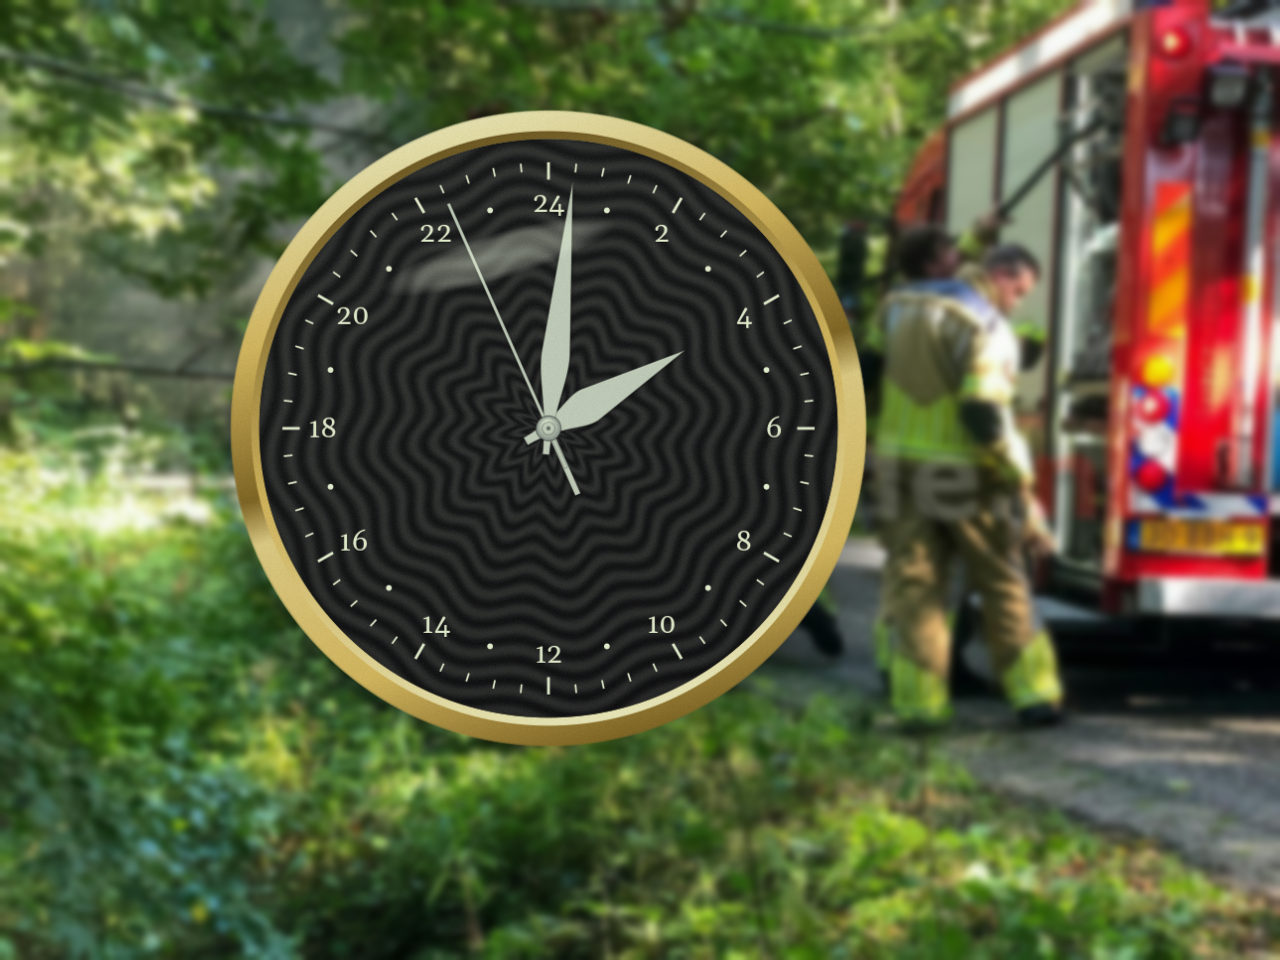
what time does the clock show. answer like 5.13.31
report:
4.00.56
